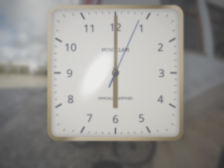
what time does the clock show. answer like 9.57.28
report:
6.00.04
